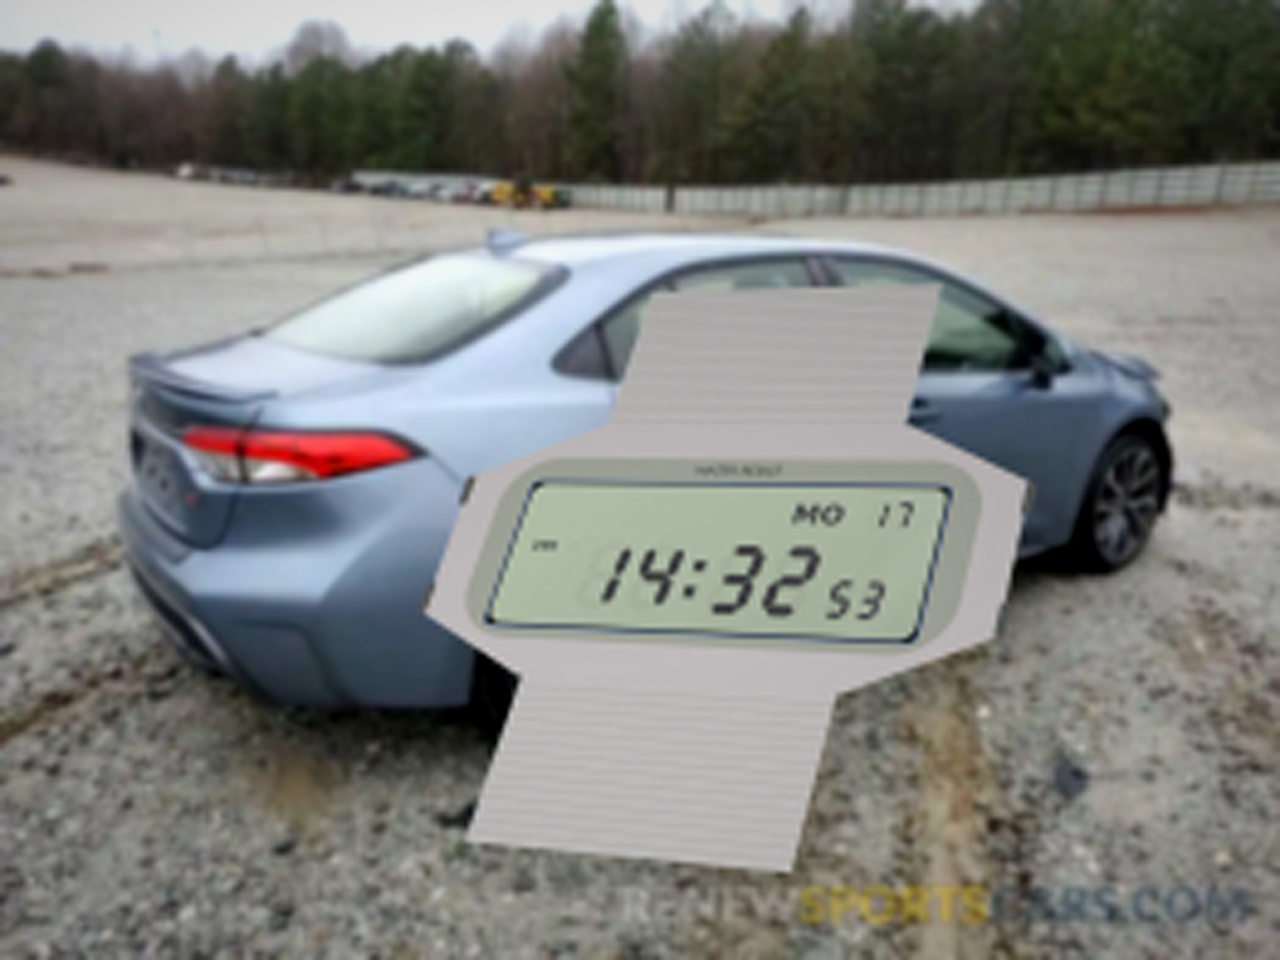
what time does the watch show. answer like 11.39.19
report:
14.32.53
